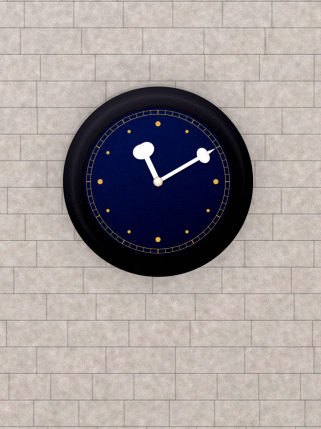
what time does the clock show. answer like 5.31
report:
11.10
